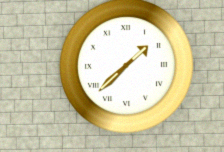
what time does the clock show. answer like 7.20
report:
1.38
